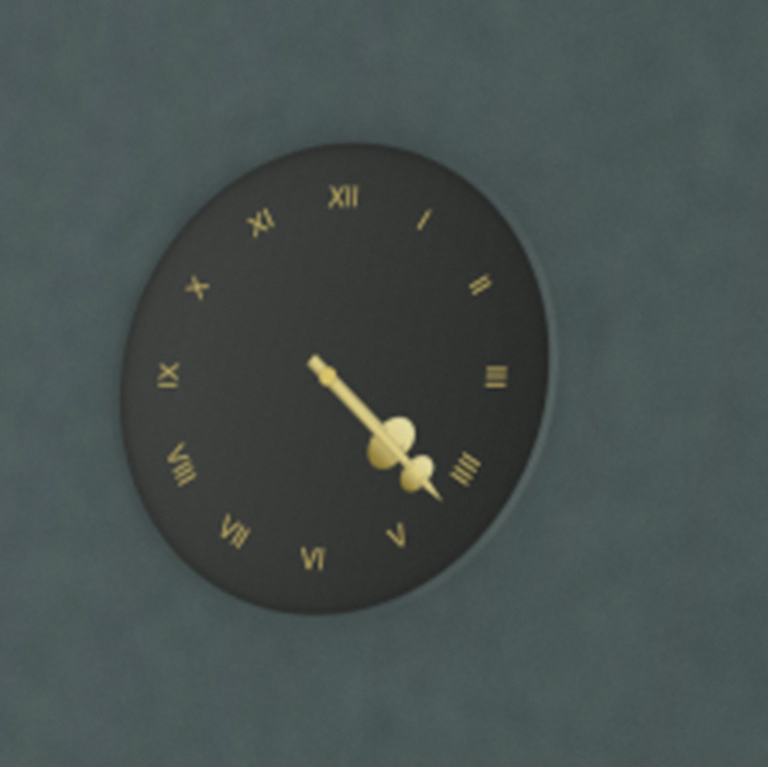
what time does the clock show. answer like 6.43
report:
4.22
